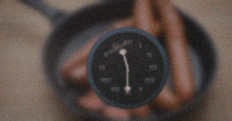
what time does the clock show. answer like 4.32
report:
11.30
